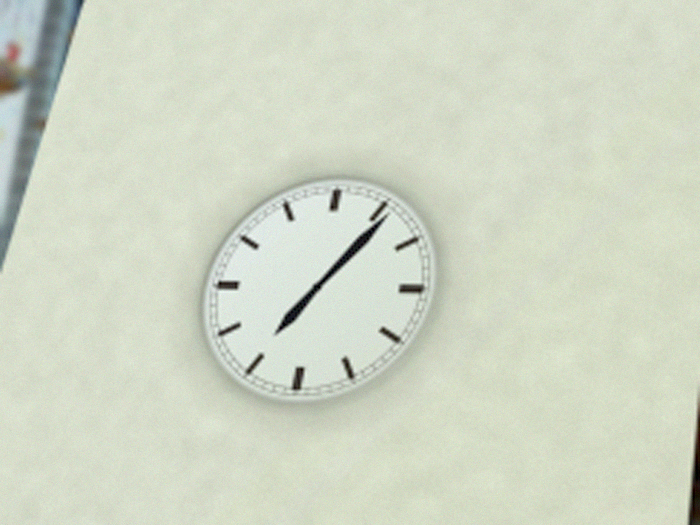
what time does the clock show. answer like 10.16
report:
7.06
